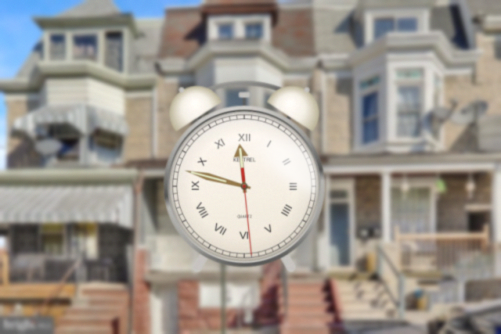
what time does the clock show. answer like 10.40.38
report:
11.47.29
